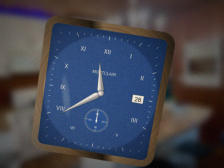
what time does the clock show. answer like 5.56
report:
11.39
